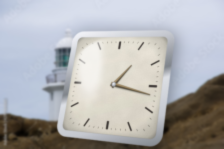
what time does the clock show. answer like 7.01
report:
1.17
